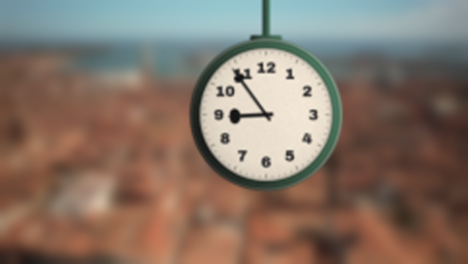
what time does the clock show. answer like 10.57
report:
8.54
